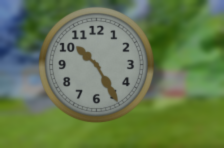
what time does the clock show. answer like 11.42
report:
10.25
